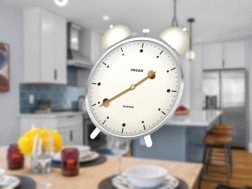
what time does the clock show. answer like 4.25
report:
1.39
